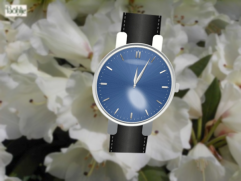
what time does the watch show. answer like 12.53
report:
12.04
